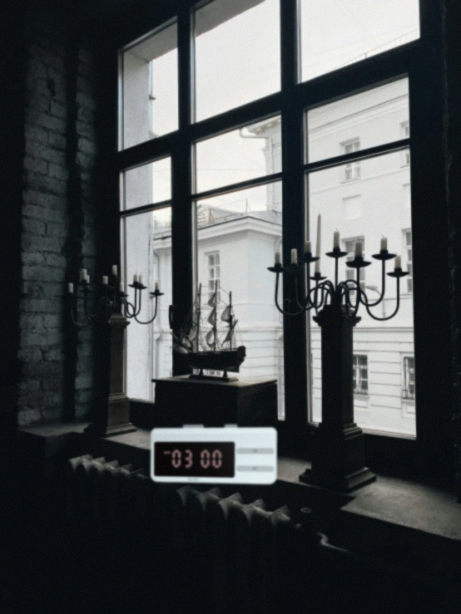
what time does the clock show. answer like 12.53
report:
3.00
